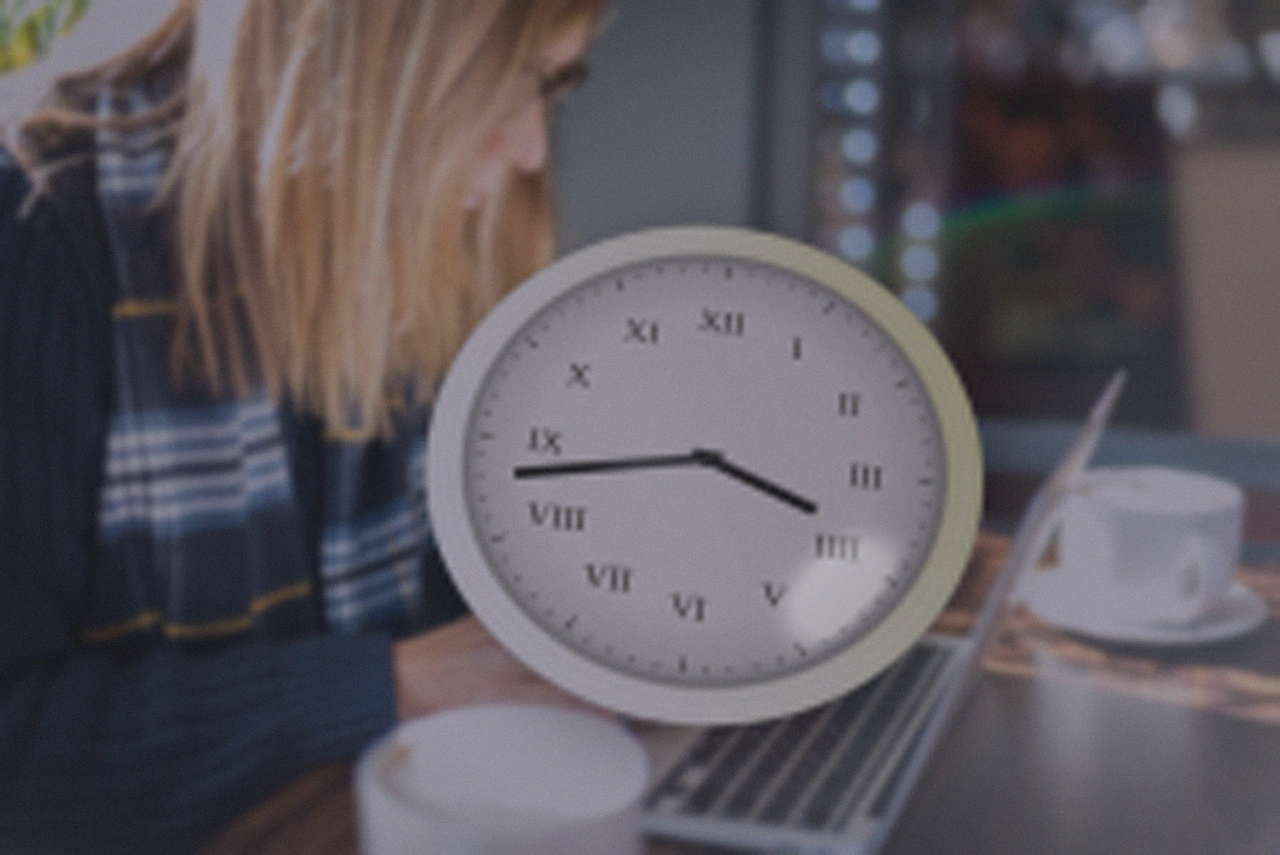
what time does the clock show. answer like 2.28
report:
3.43
